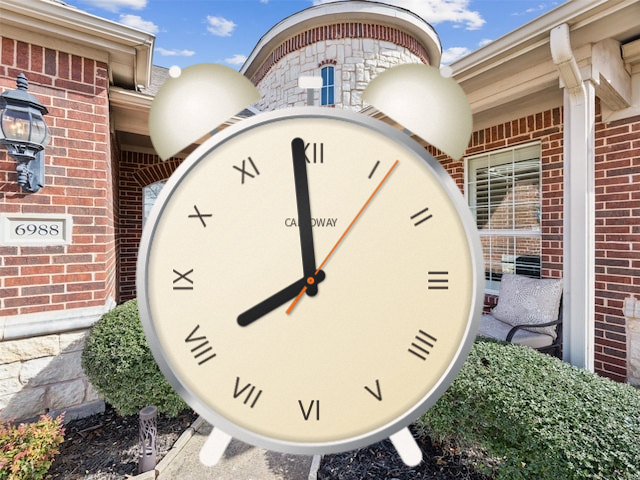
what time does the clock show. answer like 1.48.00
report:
7.59.06
